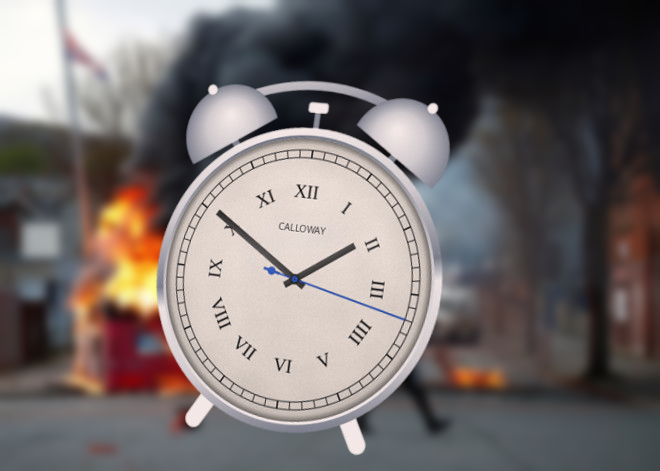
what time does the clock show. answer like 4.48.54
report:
1.50.17
